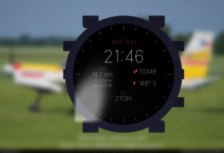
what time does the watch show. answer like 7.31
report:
21.46
